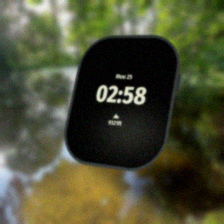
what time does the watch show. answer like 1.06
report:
2.58
